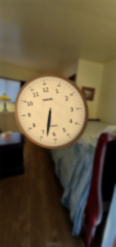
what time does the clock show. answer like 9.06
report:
6.33
